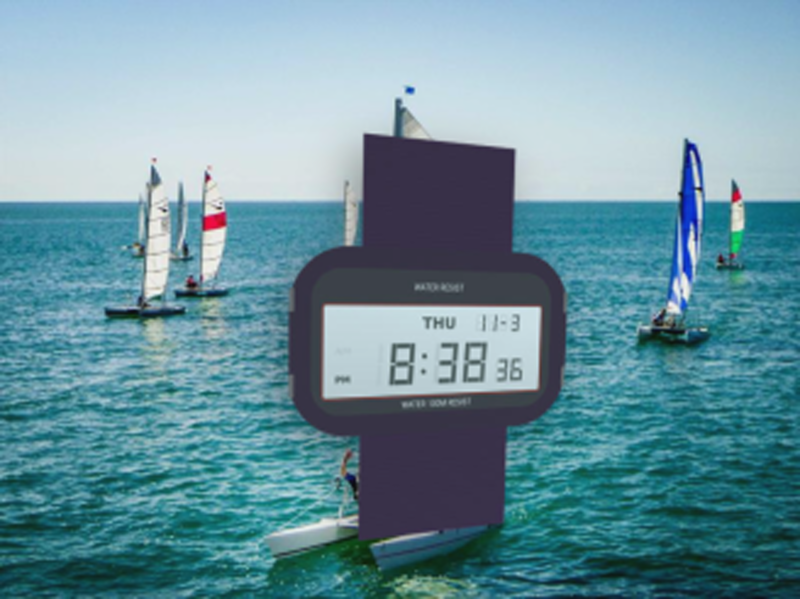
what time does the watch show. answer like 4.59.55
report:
8.38.36
